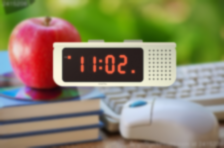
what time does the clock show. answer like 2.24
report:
11.02
